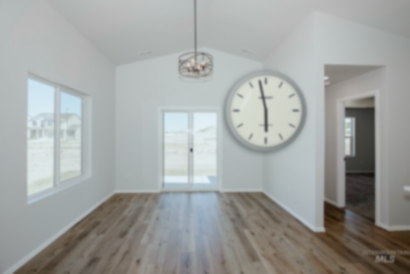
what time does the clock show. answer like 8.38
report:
5.58
